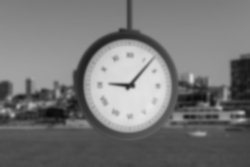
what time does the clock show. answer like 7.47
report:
9.07
